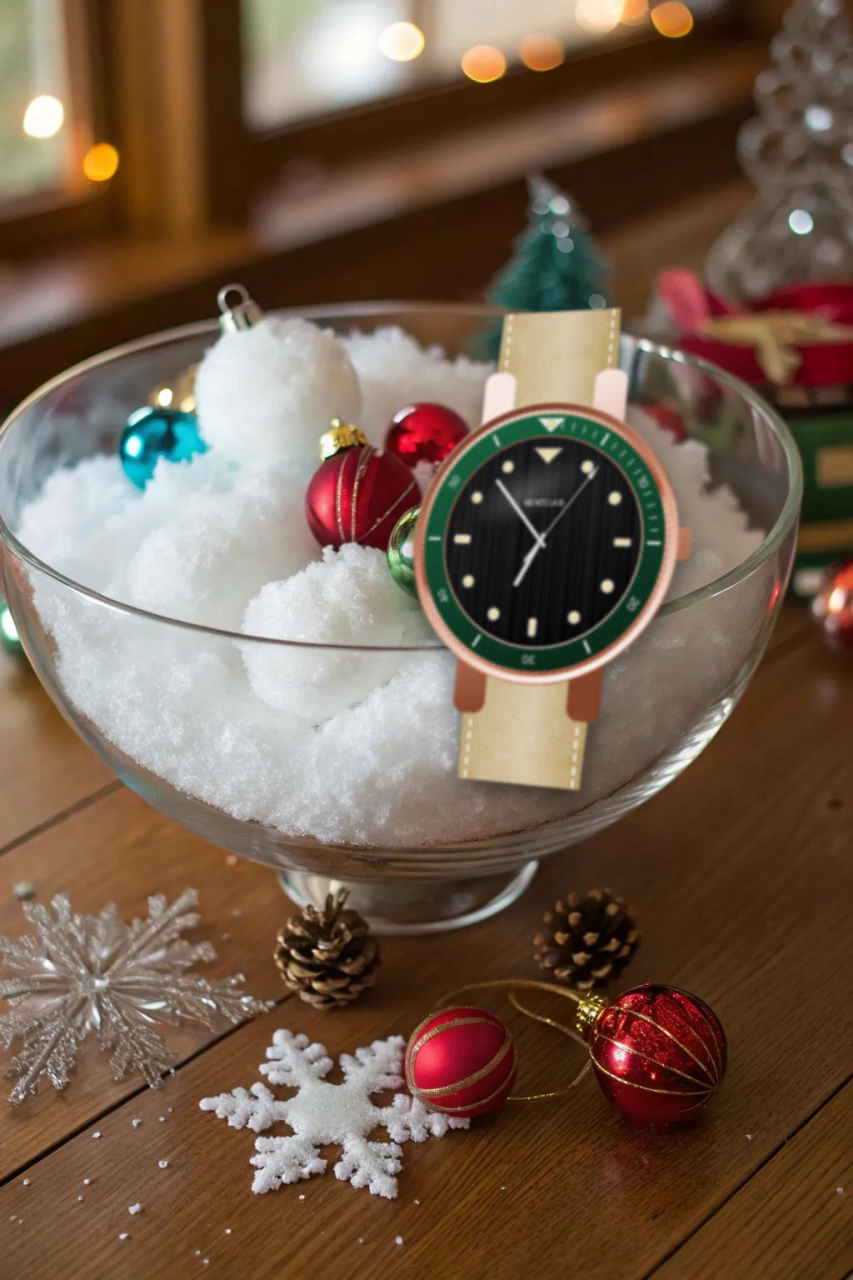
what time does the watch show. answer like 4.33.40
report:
6.53.06
